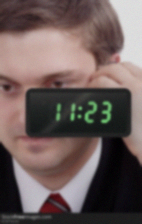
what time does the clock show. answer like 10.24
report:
11.23
